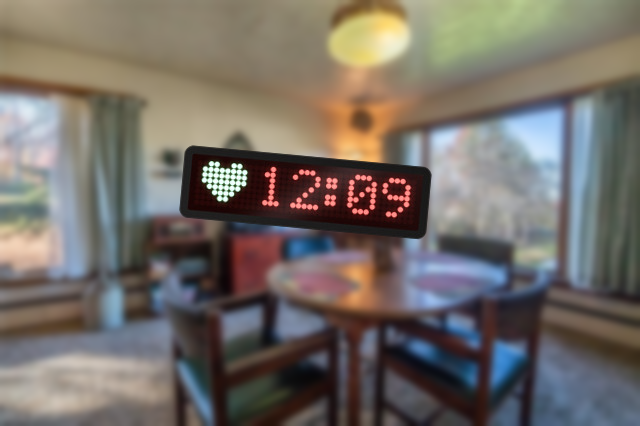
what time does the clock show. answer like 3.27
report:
12.09
